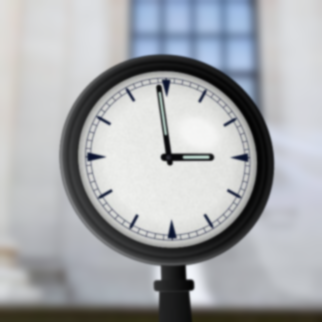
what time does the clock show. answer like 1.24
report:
2.59
